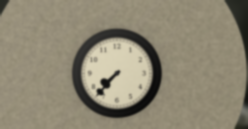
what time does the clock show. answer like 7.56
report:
7.37
